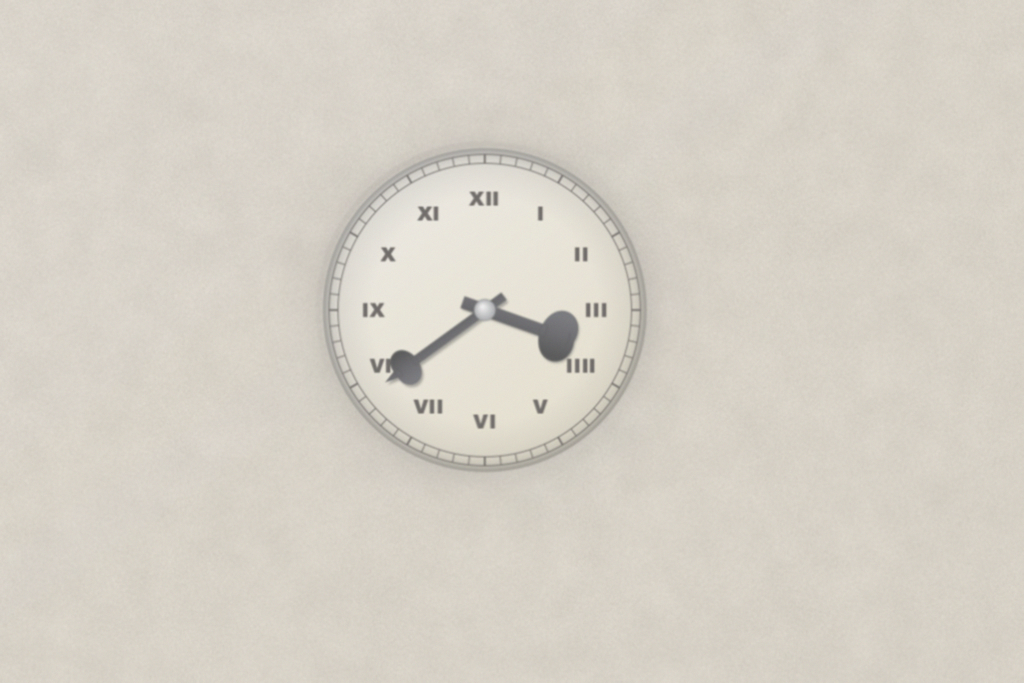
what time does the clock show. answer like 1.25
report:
3.39
